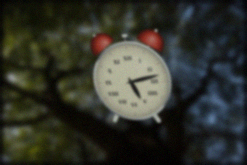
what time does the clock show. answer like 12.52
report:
5.13
